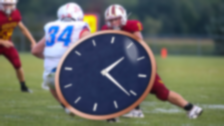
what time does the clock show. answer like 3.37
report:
1.21
